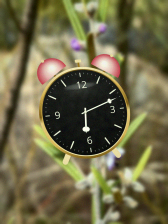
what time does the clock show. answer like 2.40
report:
6.12
